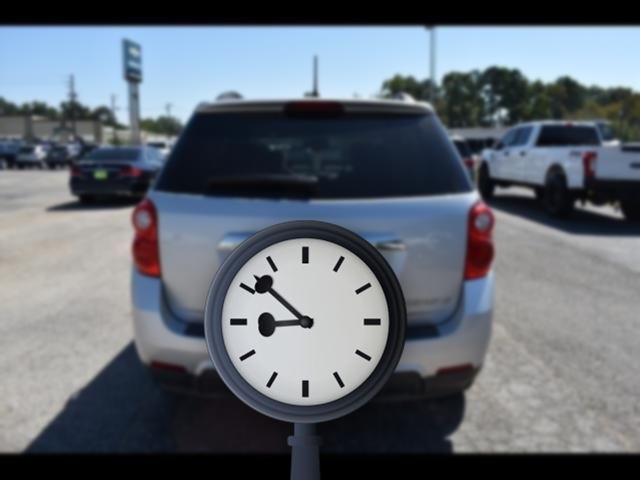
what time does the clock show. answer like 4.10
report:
8.52
